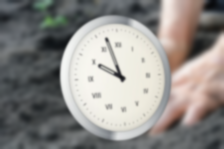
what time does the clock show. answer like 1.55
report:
9.57
